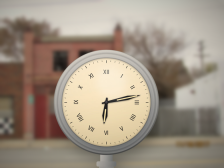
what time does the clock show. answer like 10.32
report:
6.13
